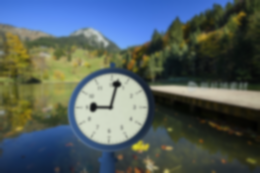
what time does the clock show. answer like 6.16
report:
9.02
